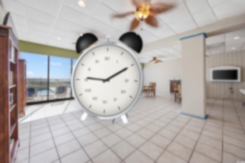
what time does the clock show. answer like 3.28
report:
9.10
